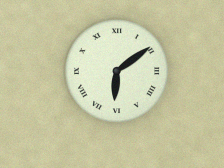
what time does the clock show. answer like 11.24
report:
6.09
